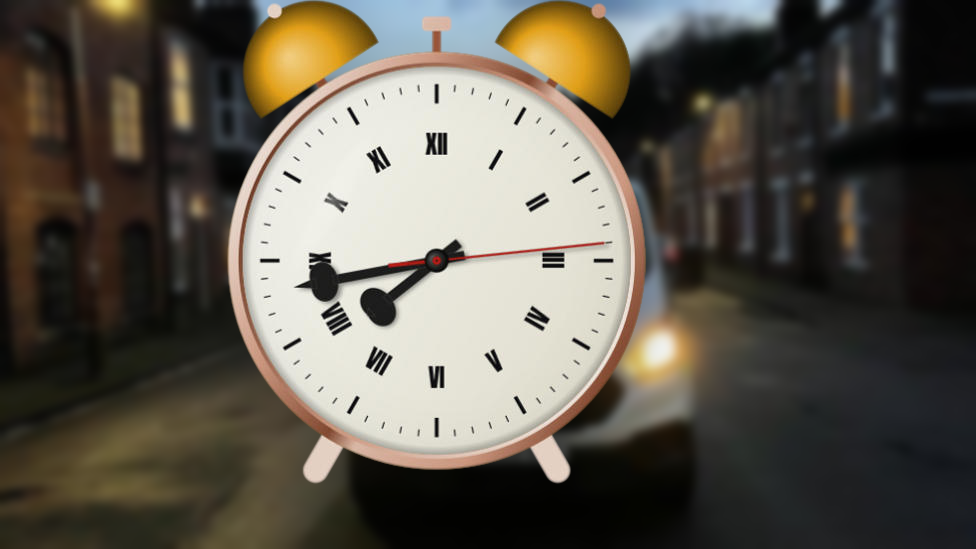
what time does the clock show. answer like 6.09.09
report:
7.43.14
